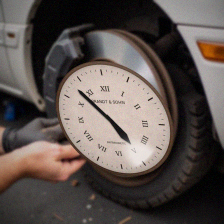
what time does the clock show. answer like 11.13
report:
4.53
